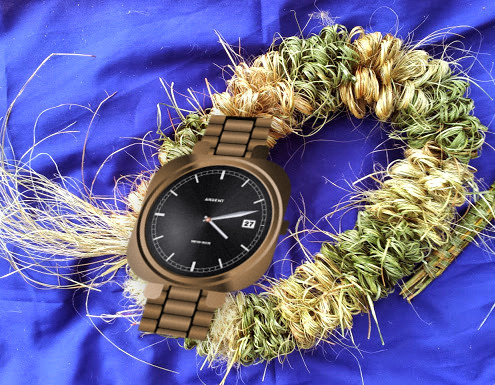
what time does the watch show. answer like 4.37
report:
4.12
